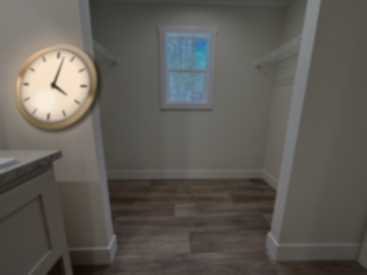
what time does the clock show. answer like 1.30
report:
4.02
